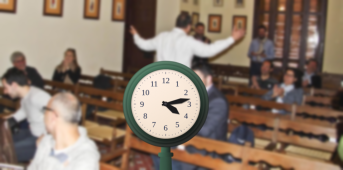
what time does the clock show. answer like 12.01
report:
4.13
